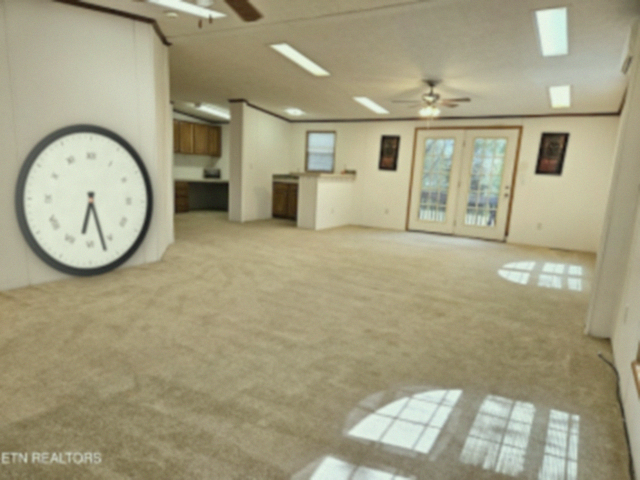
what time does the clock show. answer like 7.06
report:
6.27
